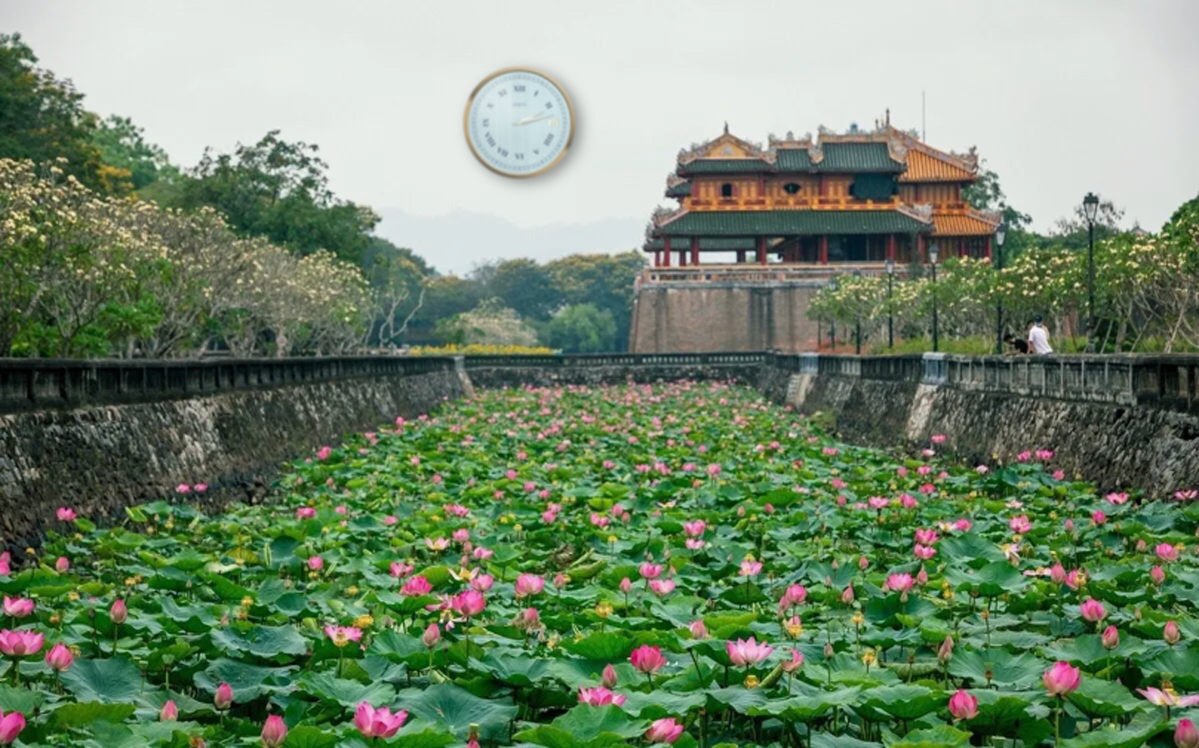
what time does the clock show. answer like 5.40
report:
2.13
